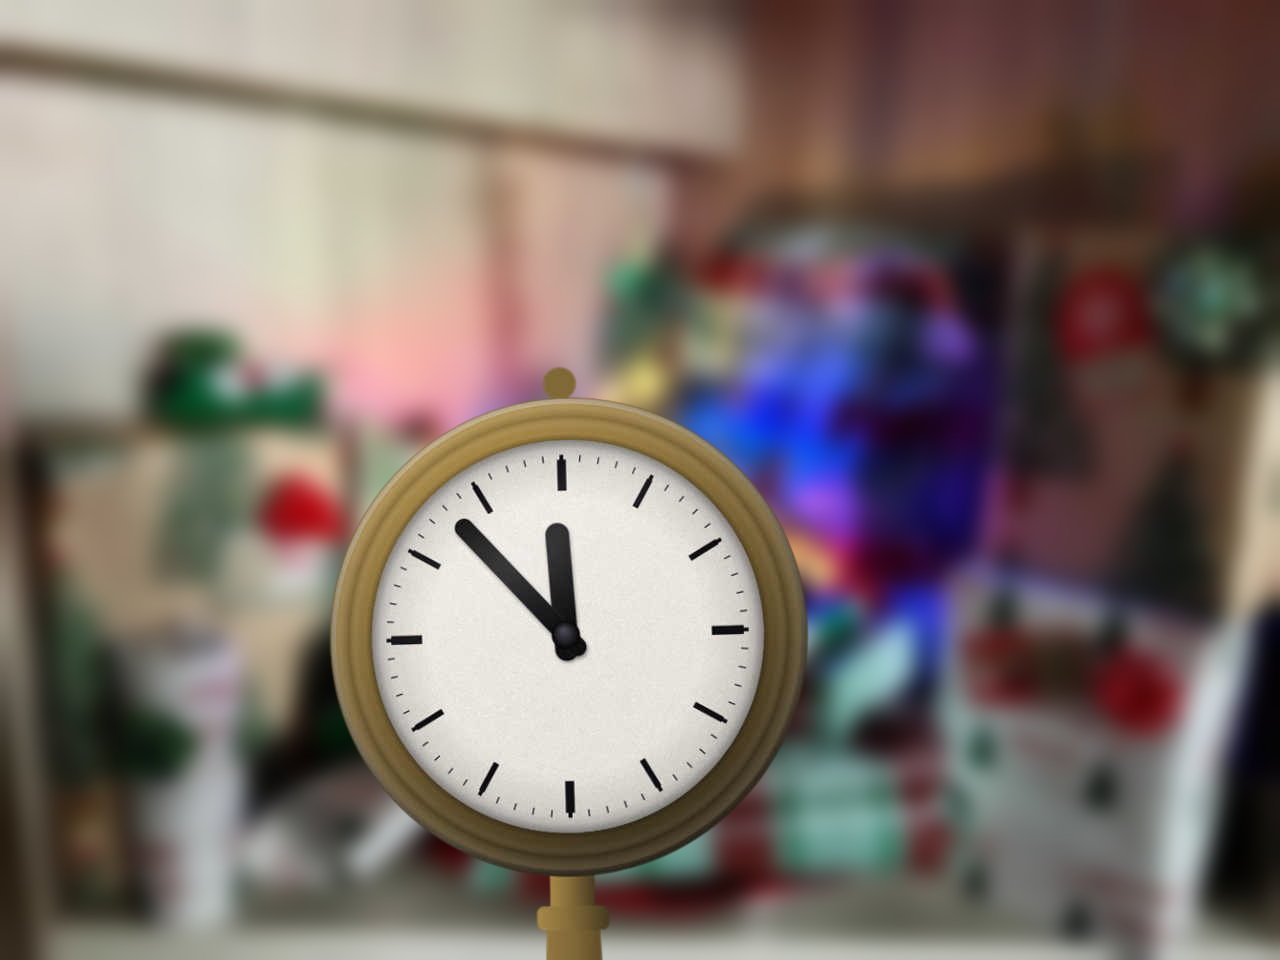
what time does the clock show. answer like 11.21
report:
11.53
